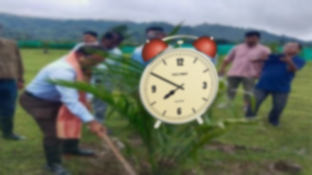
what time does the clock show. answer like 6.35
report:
7.50
